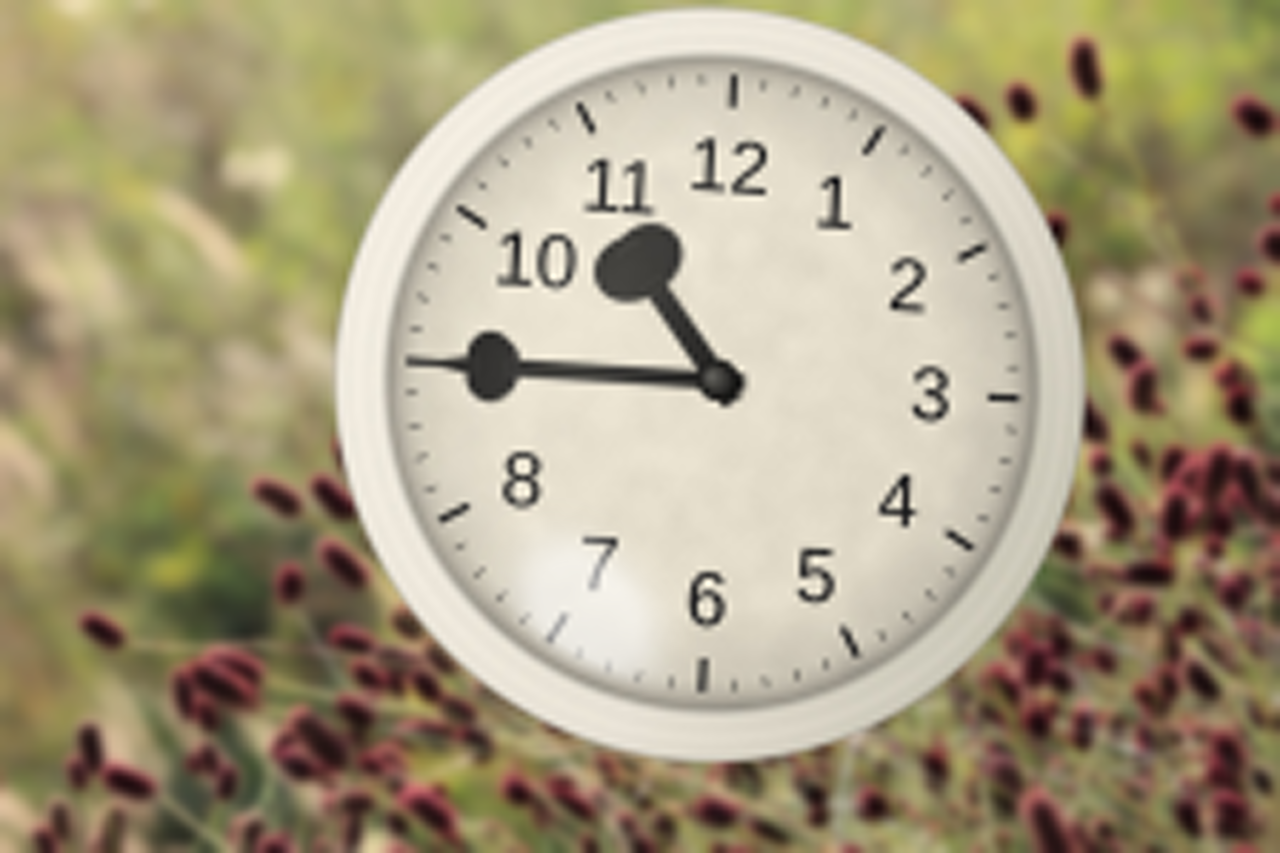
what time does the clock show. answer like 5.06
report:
10.45
